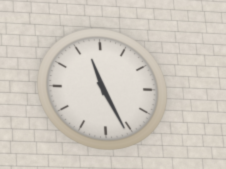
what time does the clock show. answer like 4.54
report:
11.26
